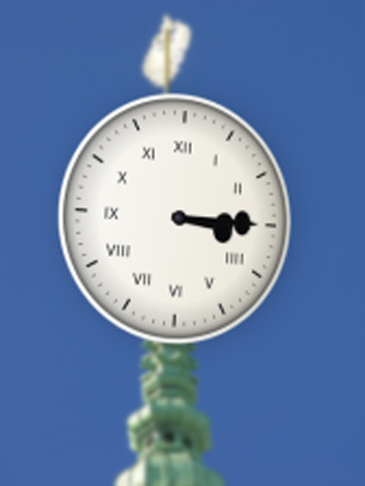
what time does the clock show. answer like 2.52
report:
3.15
